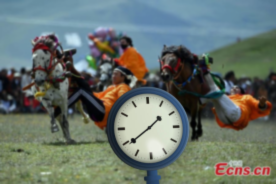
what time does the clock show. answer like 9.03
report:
1.39
